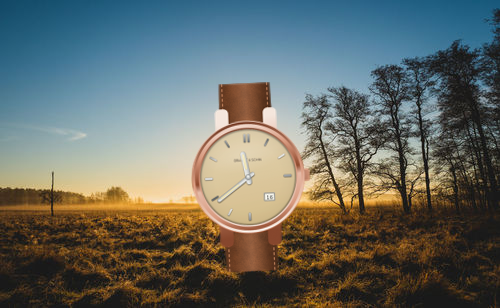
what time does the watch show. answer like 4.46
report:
11.39
